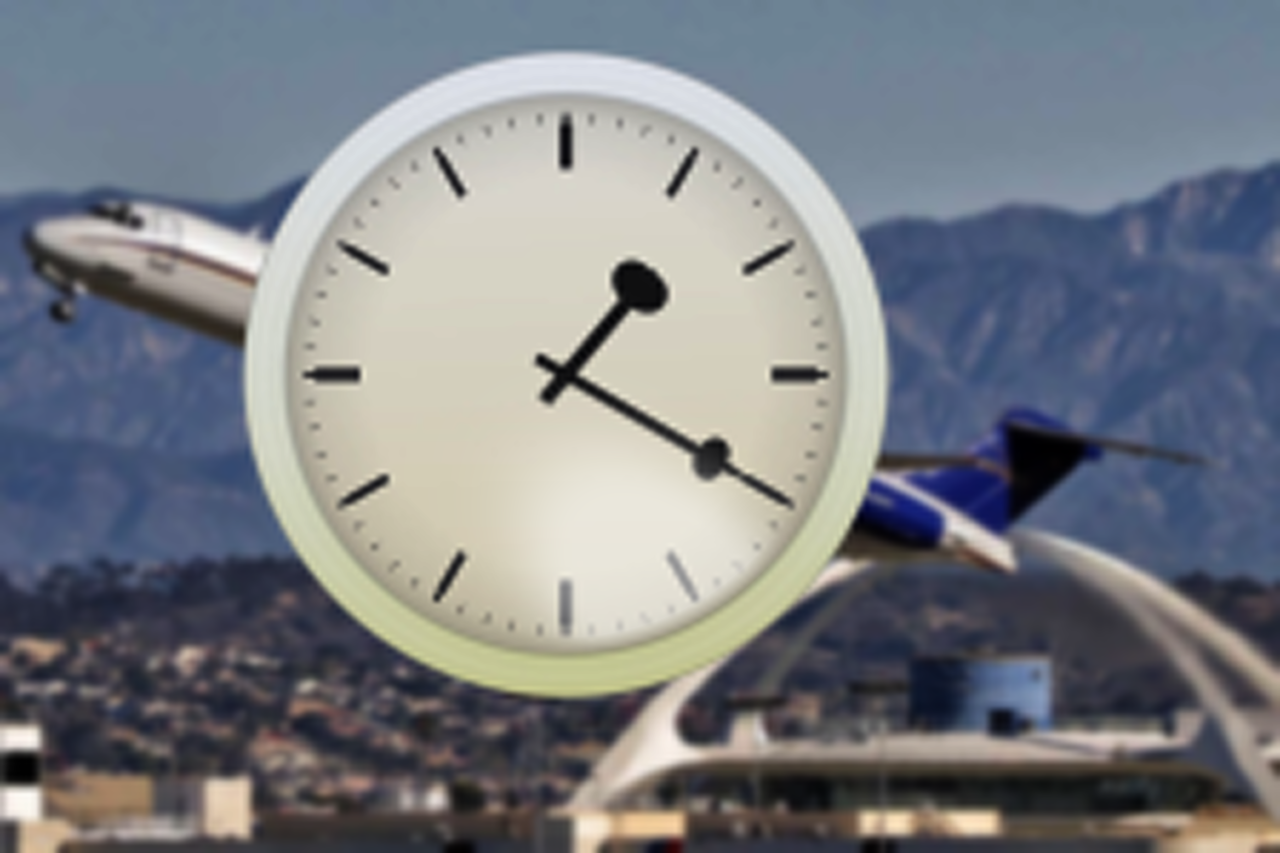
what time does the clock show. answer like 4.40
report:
1.20
